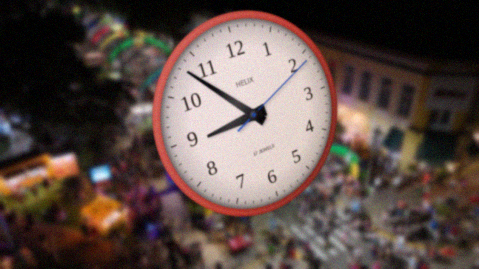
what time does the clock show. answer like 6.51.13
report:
8.53.11
